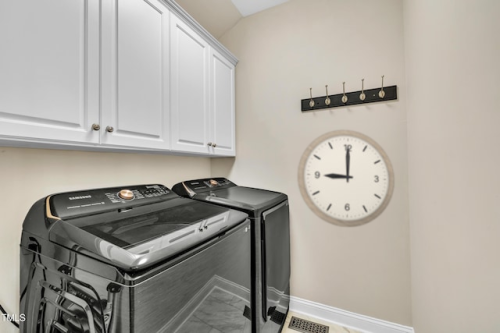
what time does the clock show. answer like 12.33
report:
9.00
